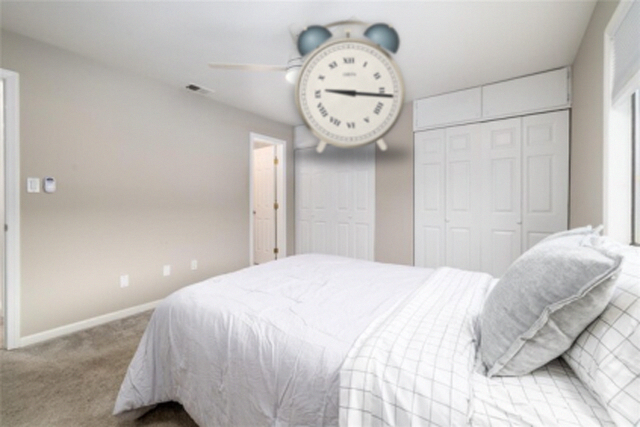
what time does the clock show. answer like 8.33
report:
9.16
